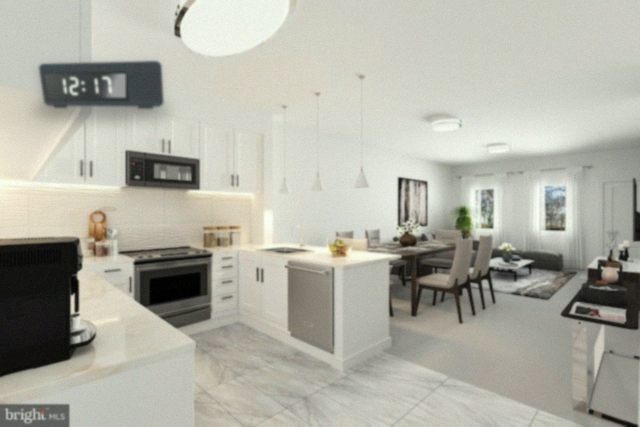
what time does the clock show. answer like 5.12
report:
12.17
